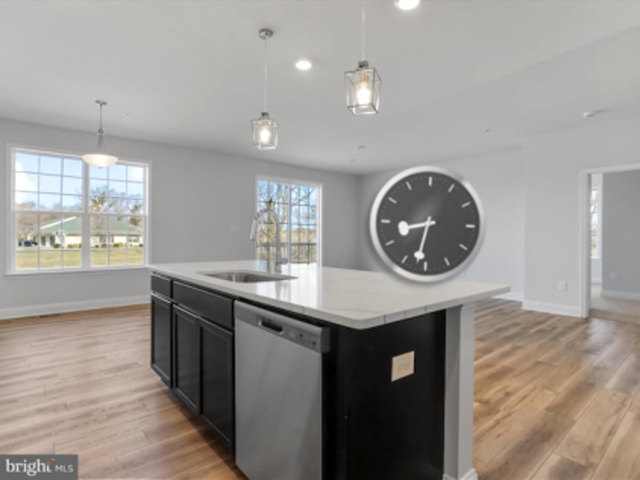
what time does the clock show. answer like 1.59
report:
8.32
